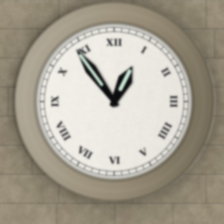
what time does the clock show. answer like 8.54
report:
12.54
